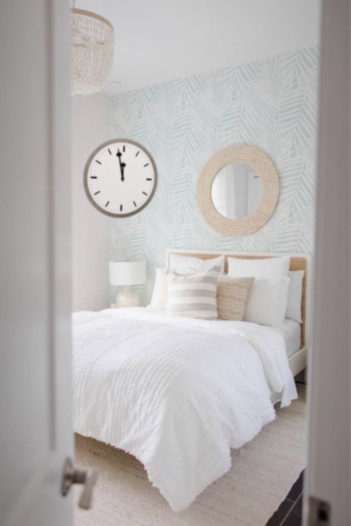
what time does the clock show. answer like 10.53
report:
11.58
